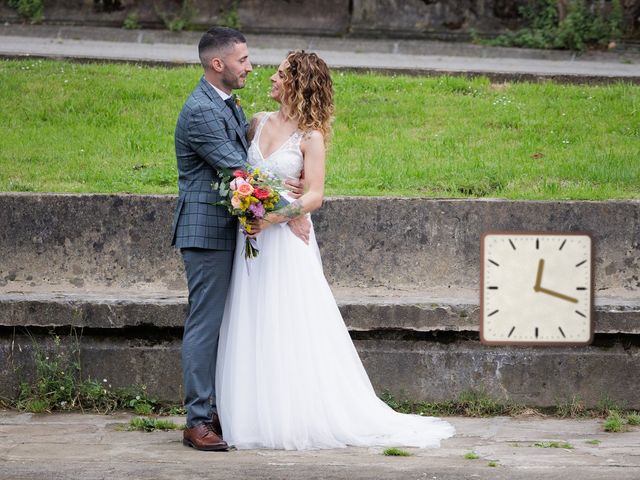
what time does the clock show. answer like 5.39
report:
12.18
